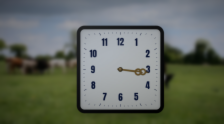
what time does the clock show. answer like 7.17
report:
3.16
